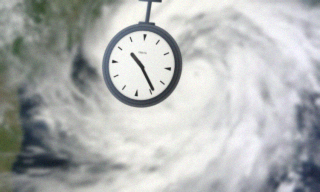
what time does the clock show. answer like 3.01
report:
10.24
